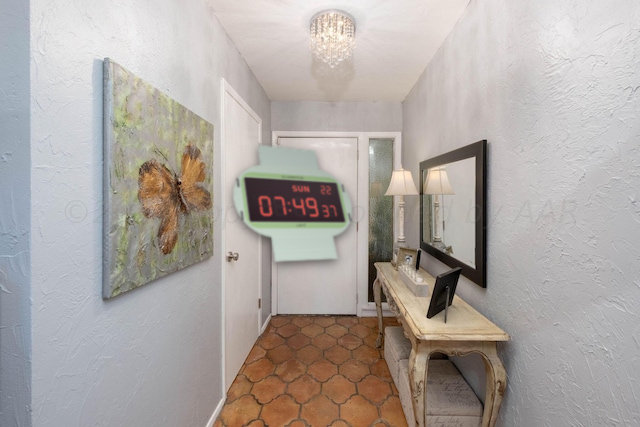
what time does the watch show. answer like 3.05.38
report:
7.49.37
